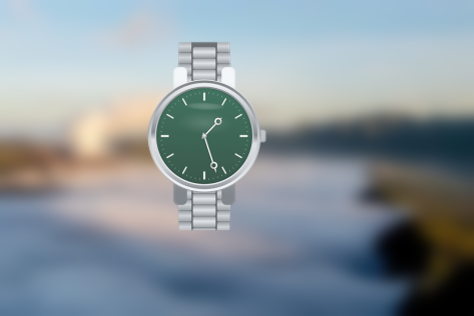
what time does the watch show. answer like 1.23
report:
1.27
